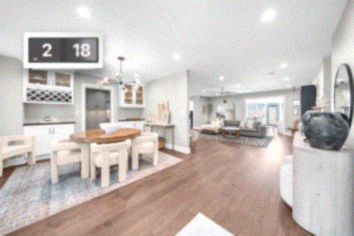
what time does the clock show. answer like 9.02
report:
2.18
